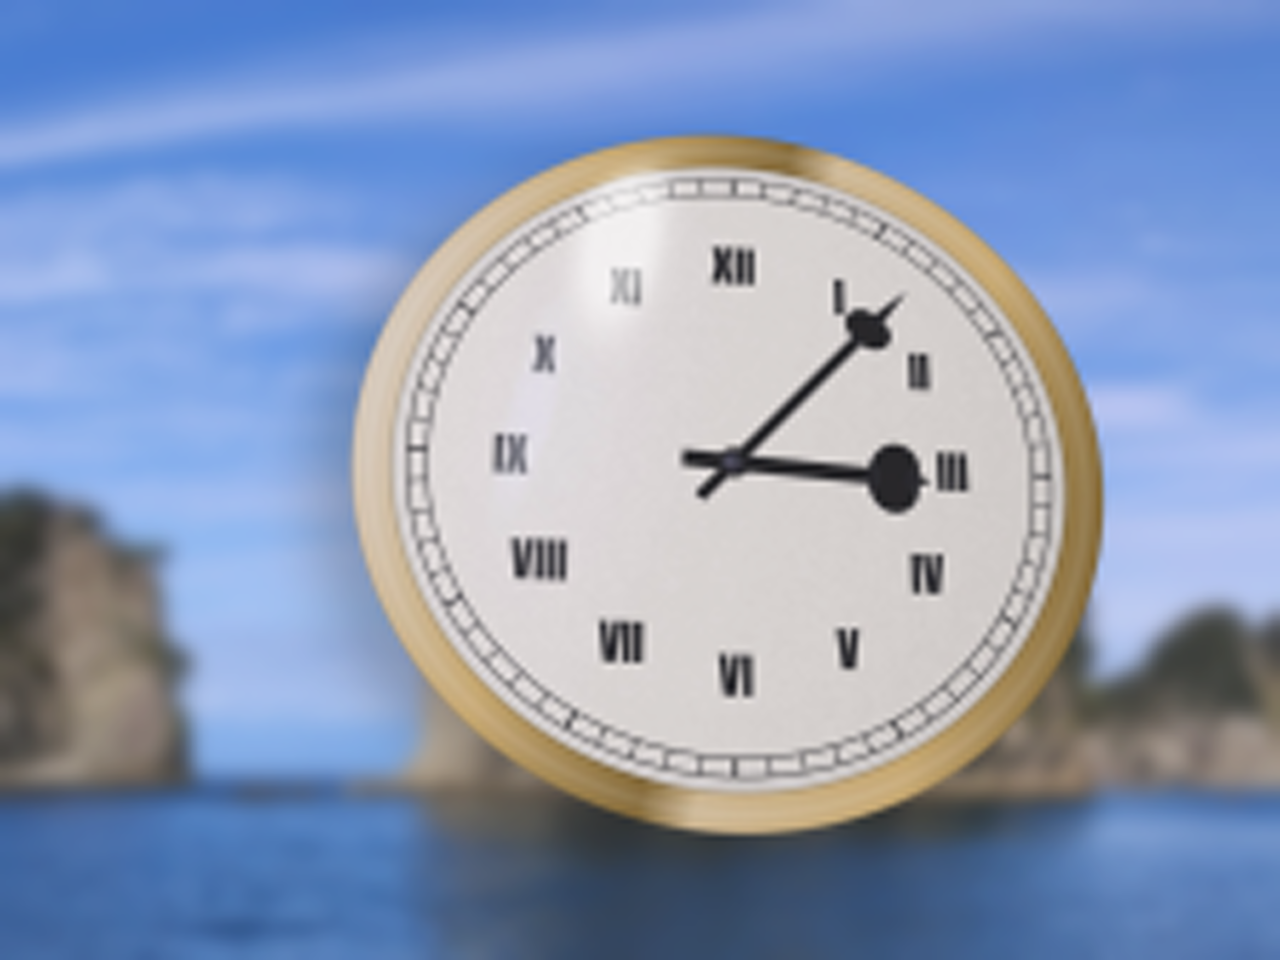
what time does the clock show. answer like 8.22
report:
3.07
